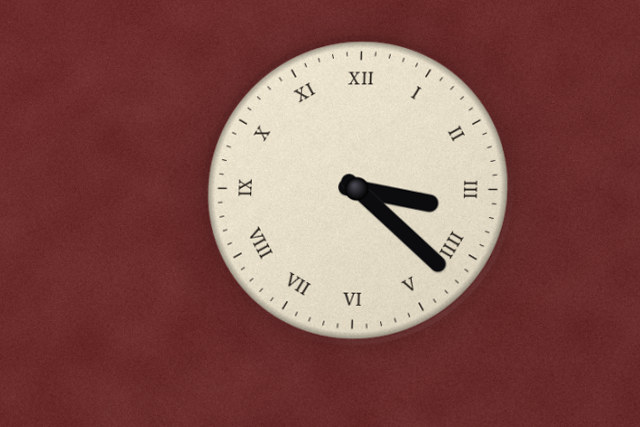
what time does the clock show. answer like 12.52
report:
3.22
